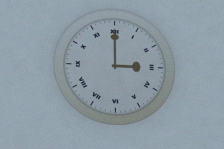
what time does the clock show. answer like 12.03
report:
3.00
